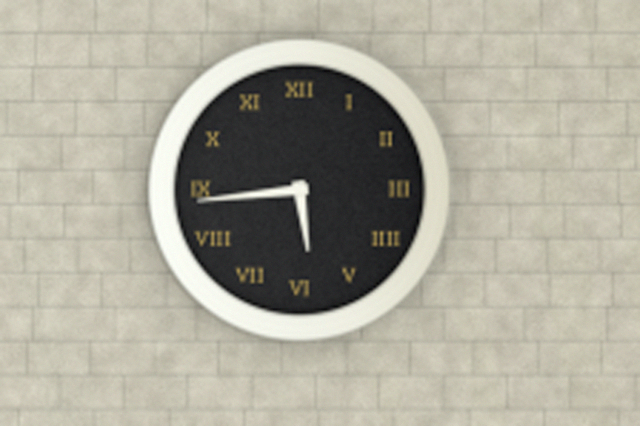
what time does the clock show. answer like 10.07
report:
5.44
